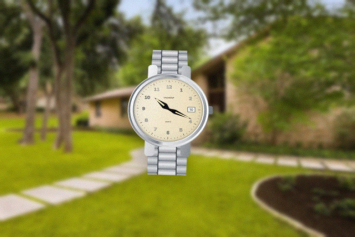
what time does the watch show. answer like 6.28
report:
10.19
